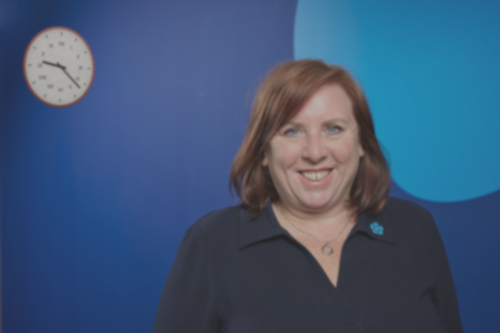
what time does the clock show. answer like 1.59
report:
9.22
